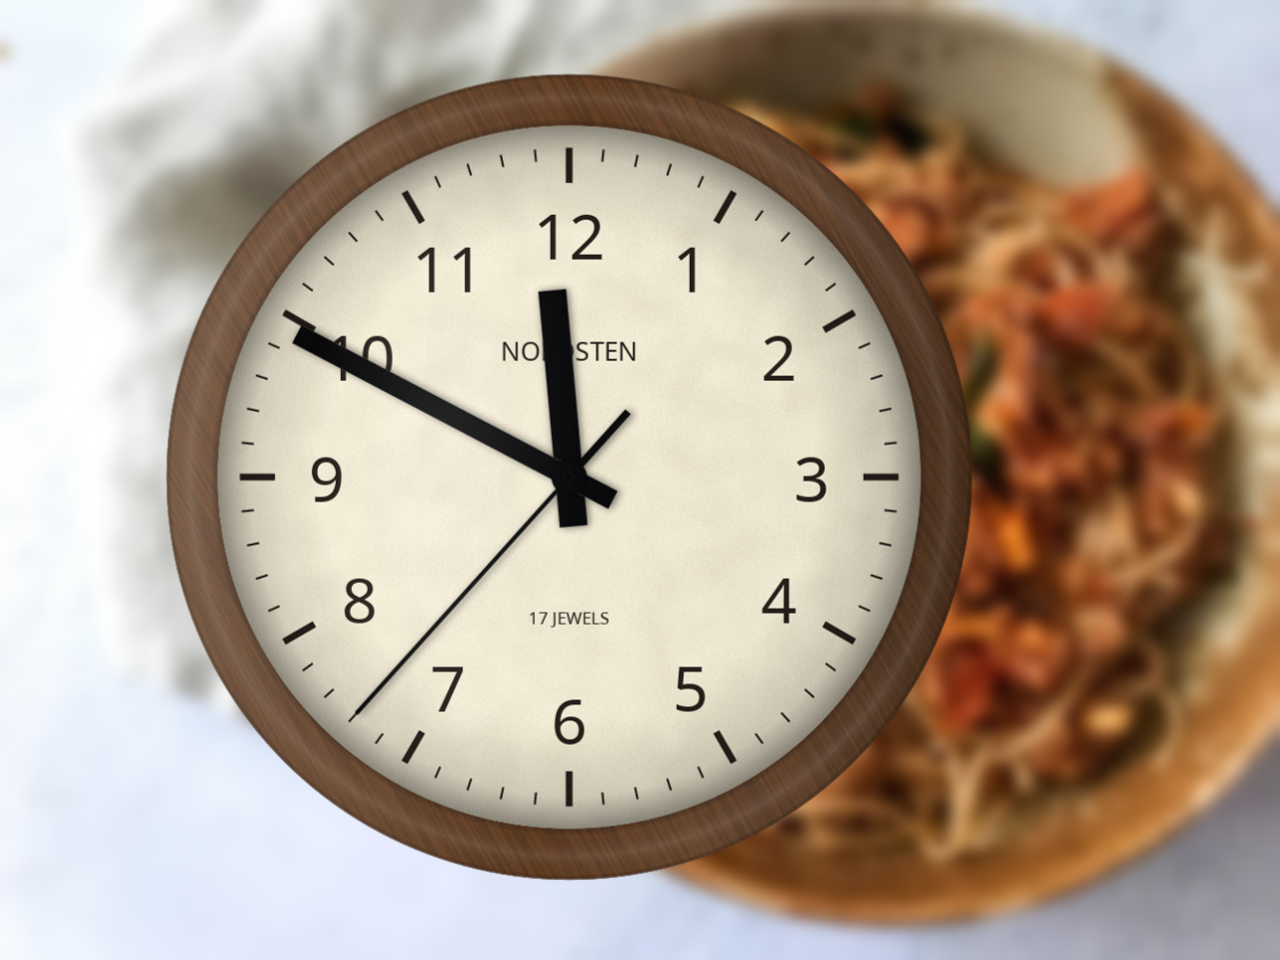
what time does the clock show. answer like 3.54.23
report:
11.49.37
